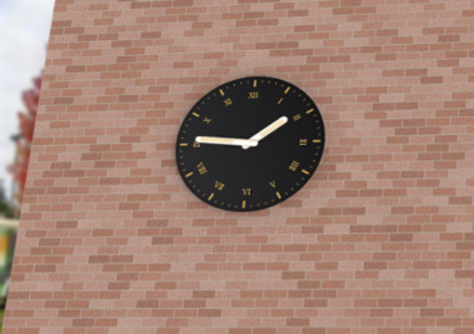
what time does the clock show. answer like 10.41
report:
1.46
